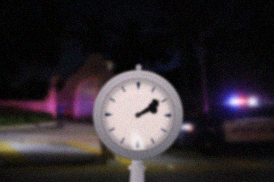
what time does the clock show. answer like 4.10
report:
2.09
